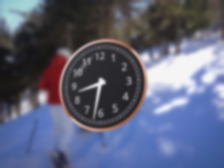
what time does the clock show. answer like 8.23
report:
8.32
